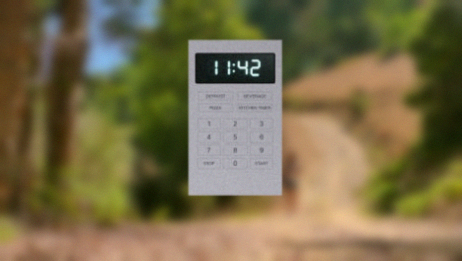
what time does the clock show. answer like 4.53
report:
11.42
